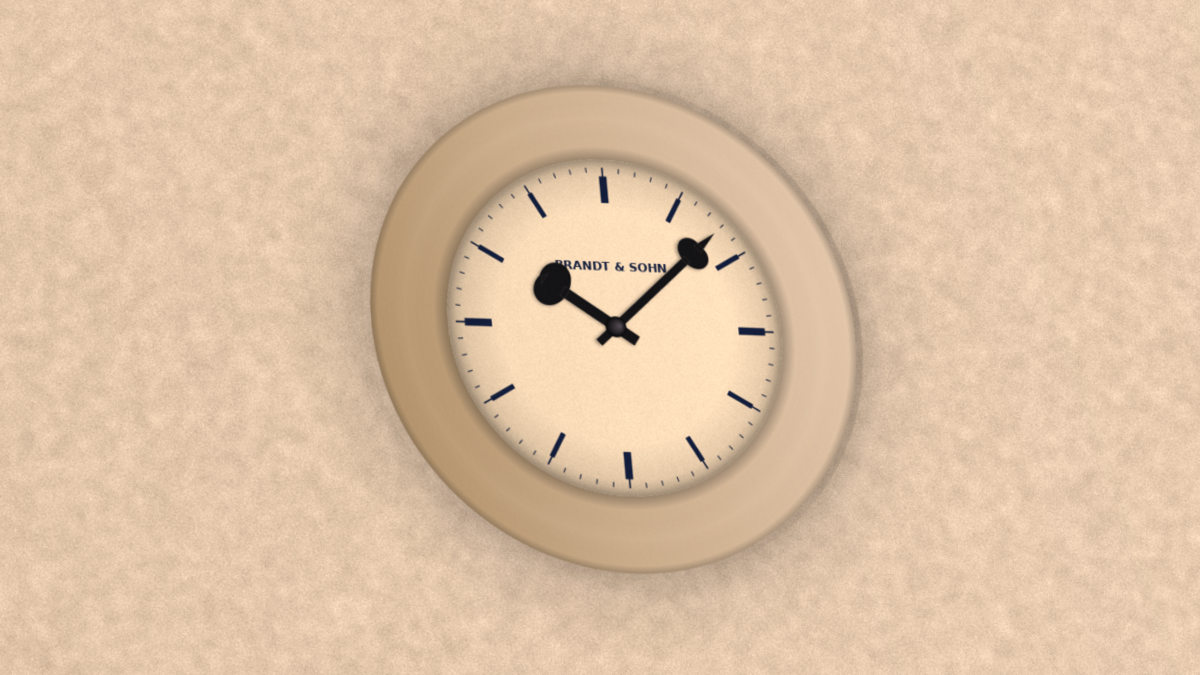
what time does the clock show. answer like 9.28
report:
10.08
